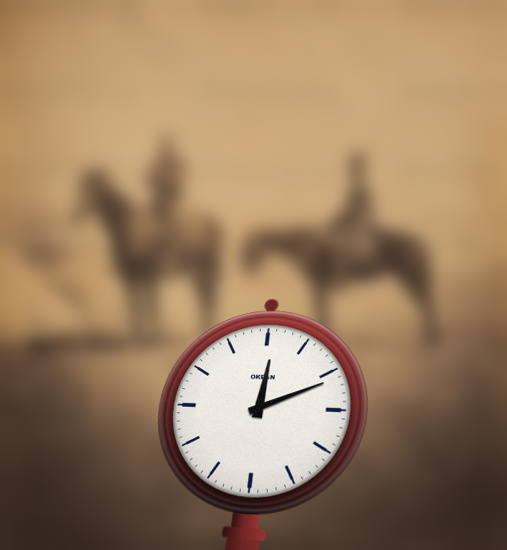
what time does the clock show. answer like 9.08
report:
12.11
